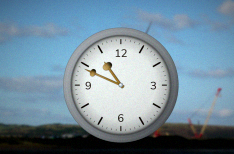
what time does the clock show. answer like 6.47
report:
10.49
